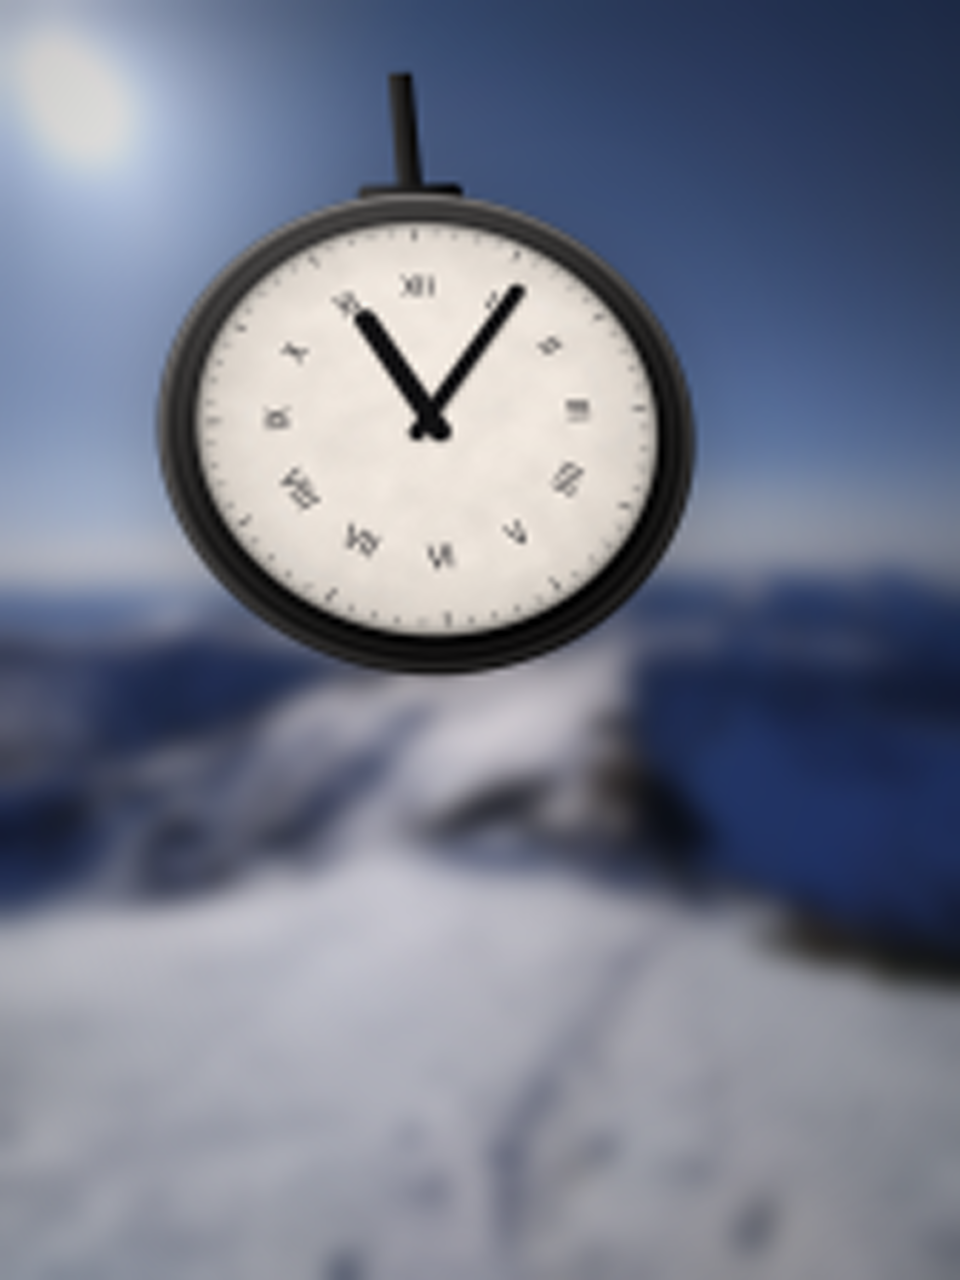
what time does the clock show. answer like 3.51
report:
11.06
